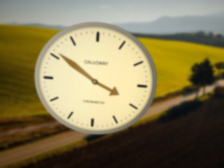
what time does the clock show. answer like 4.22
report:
3.51
